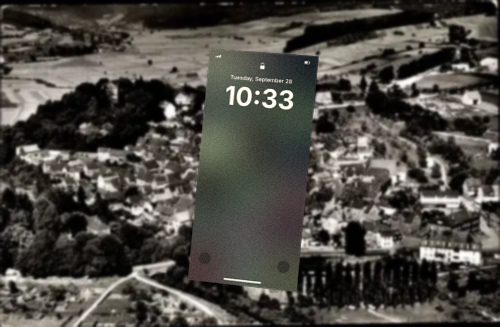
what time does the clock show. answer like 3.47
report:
10.33
